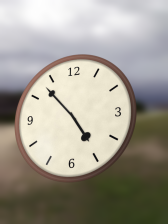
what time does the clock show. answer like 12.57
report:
4.53
